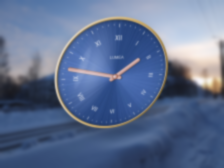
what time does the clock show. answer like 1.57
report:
1.47
